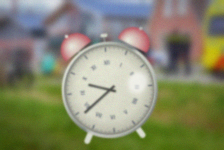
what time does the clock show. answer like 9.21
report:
9.39
